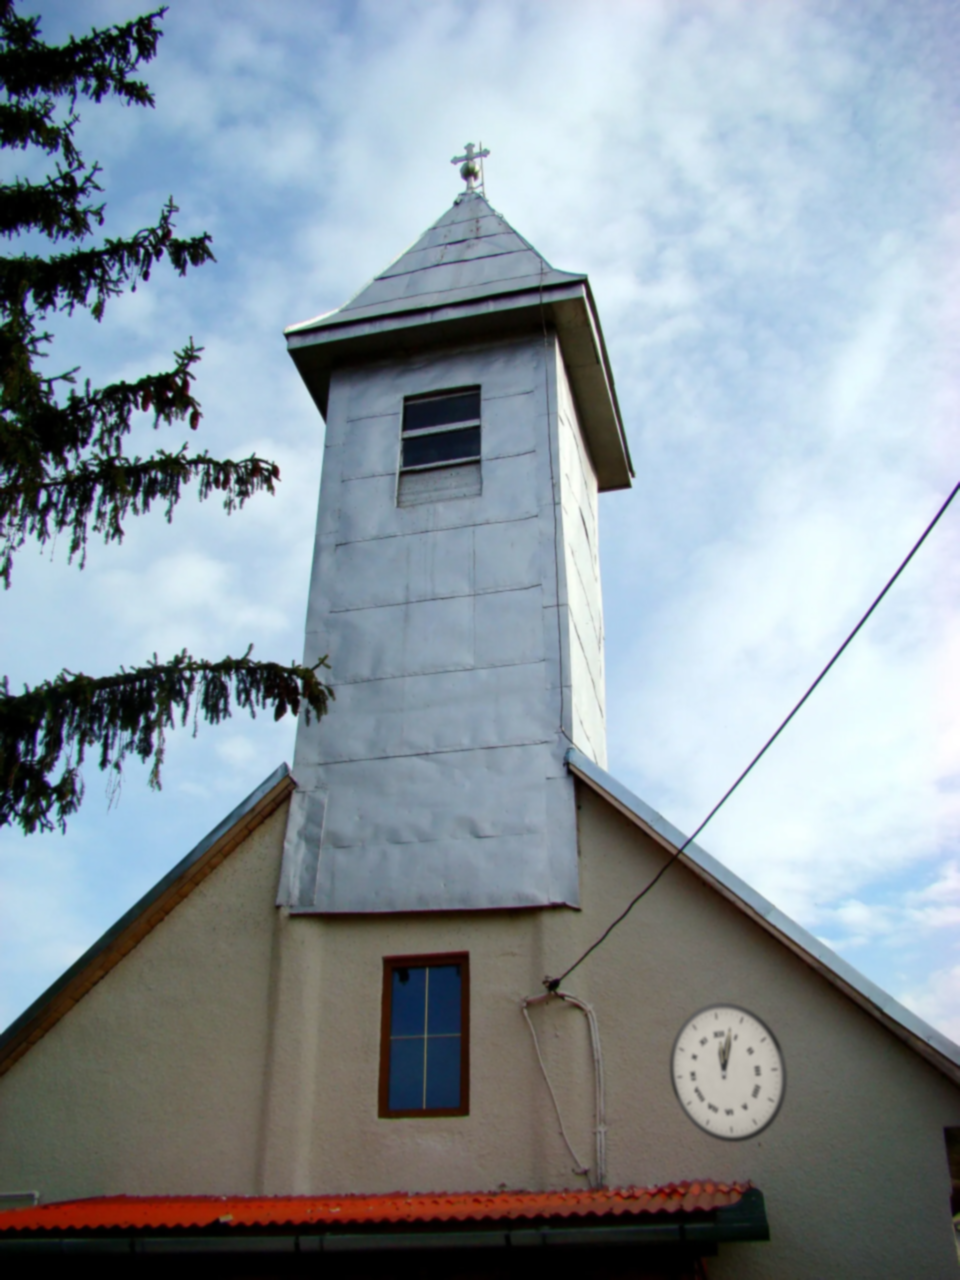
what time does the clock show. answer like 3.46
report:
12.03
